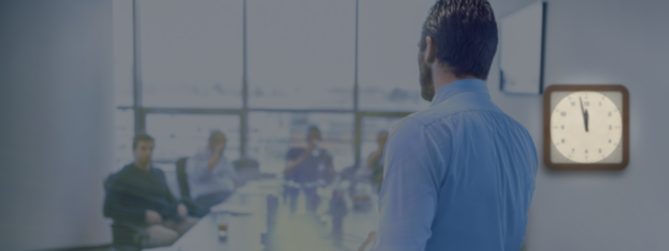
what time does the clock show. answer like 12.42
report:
11.58
